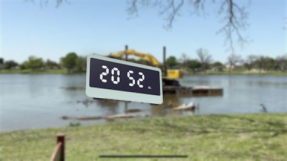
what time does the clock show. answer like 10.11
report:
20.52
